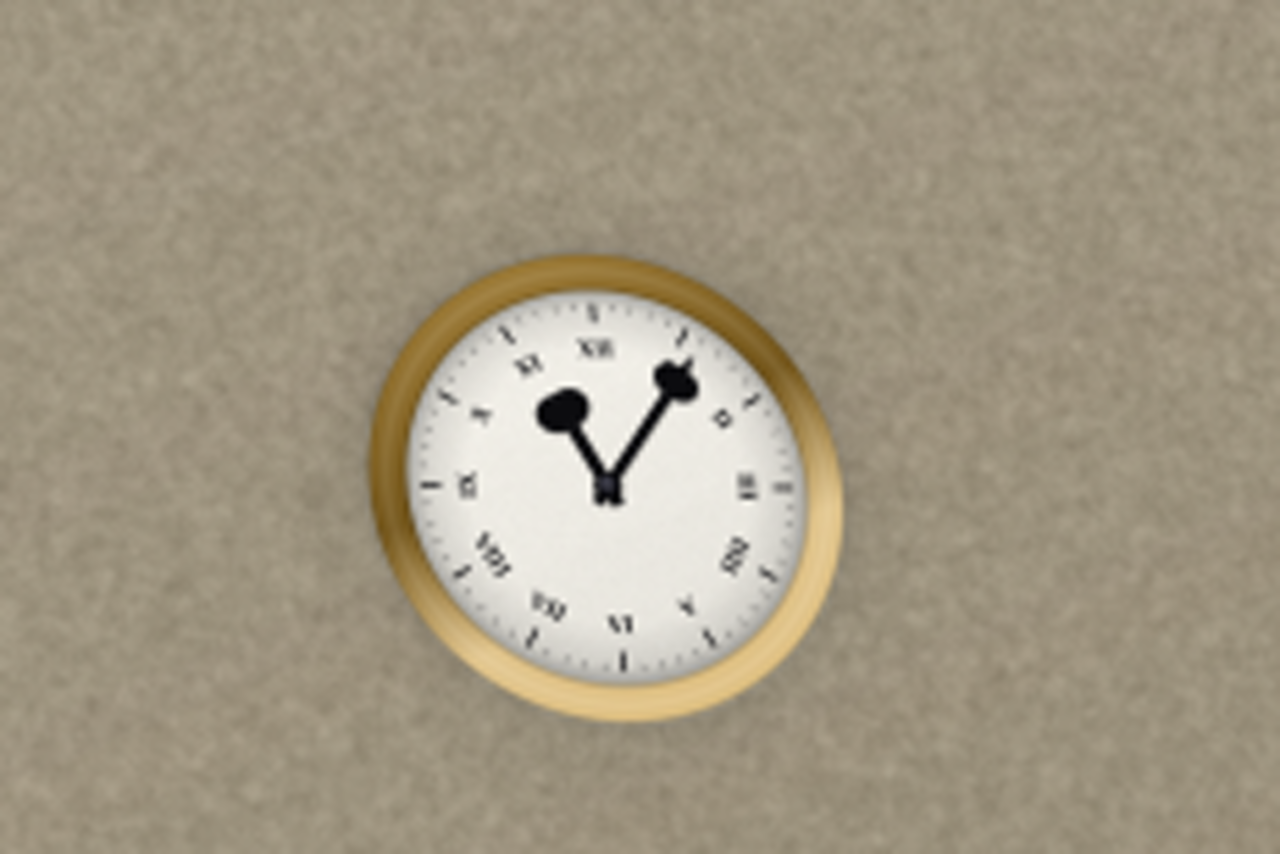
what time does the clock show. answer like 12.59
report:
11.06
